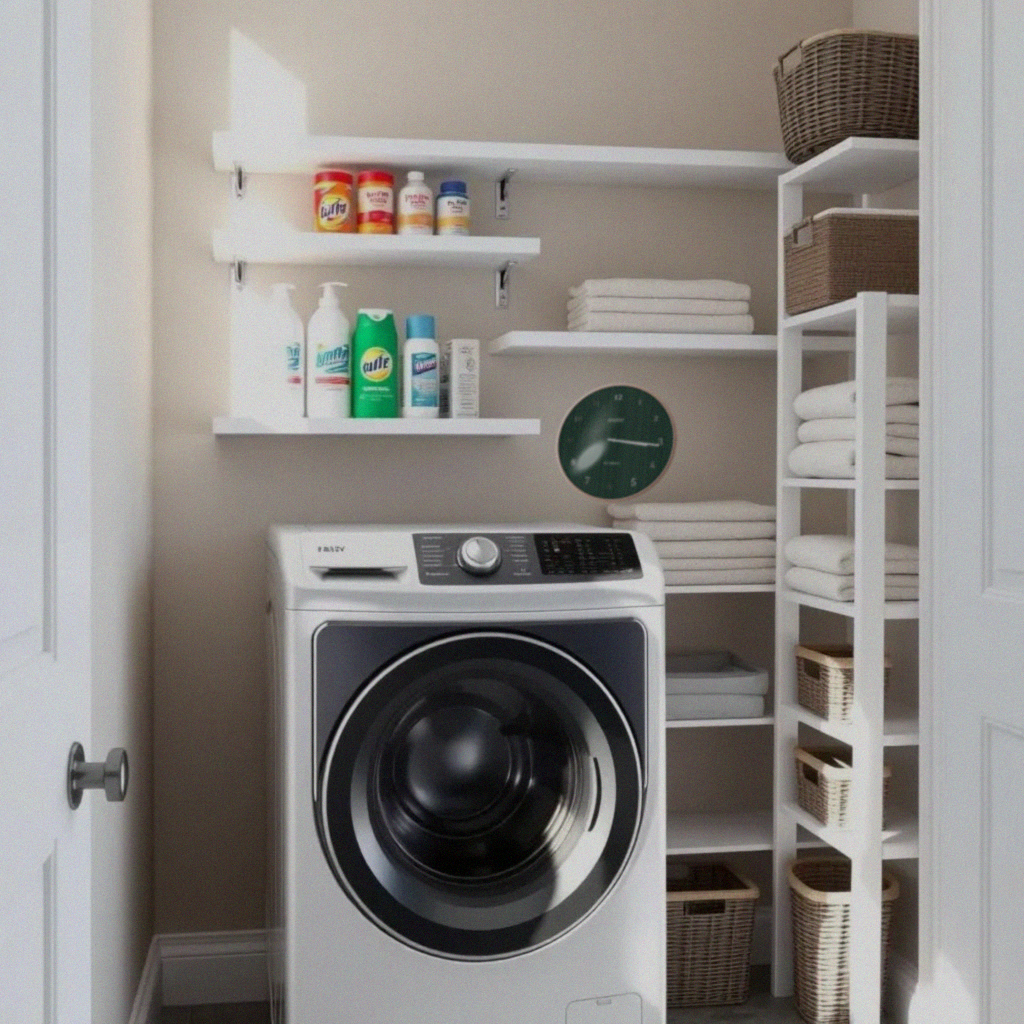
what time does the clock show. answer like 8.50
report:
3.16
